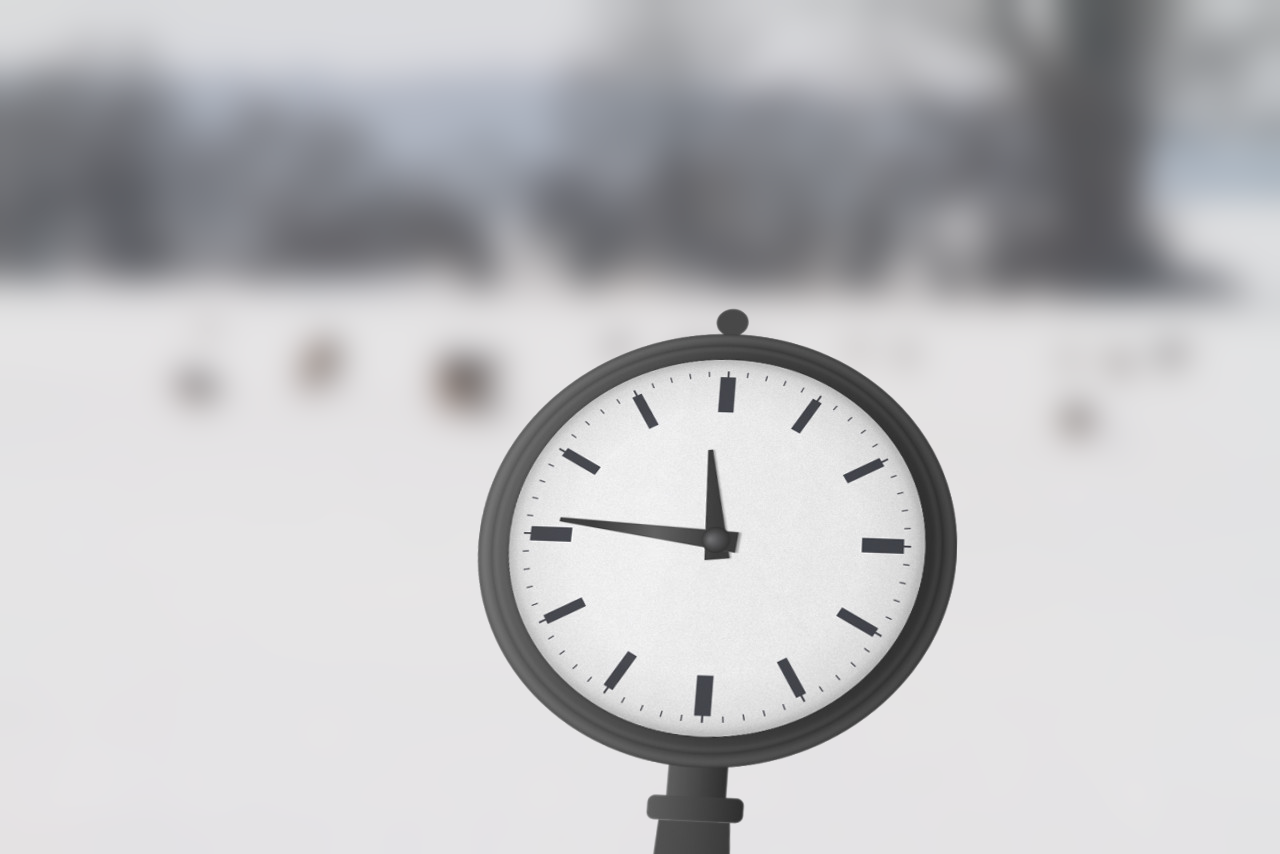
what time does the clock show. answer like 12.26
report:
11.46
